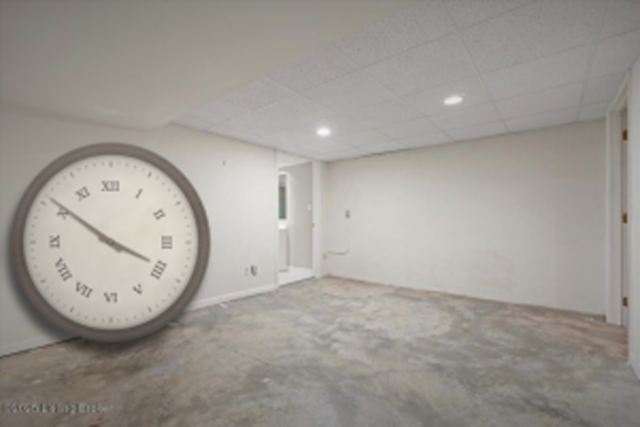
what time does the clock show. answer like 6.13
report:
3.51
